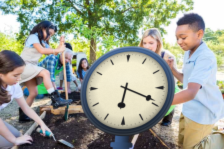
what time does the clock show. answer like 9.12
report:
6.19
